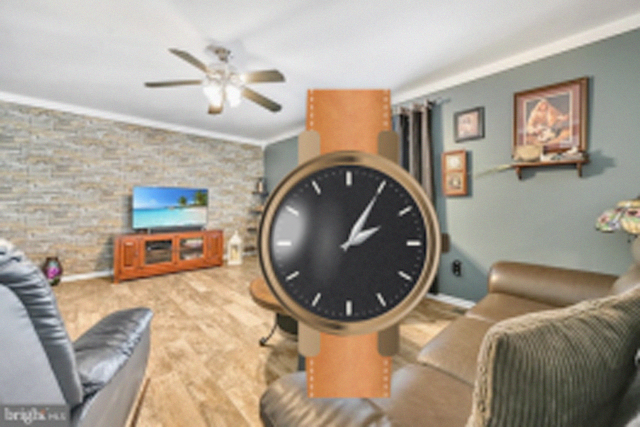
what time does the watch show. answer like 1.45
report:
2.05
